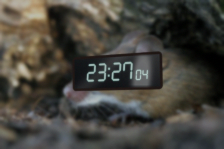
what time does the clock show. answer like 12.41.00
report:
23.27.04
